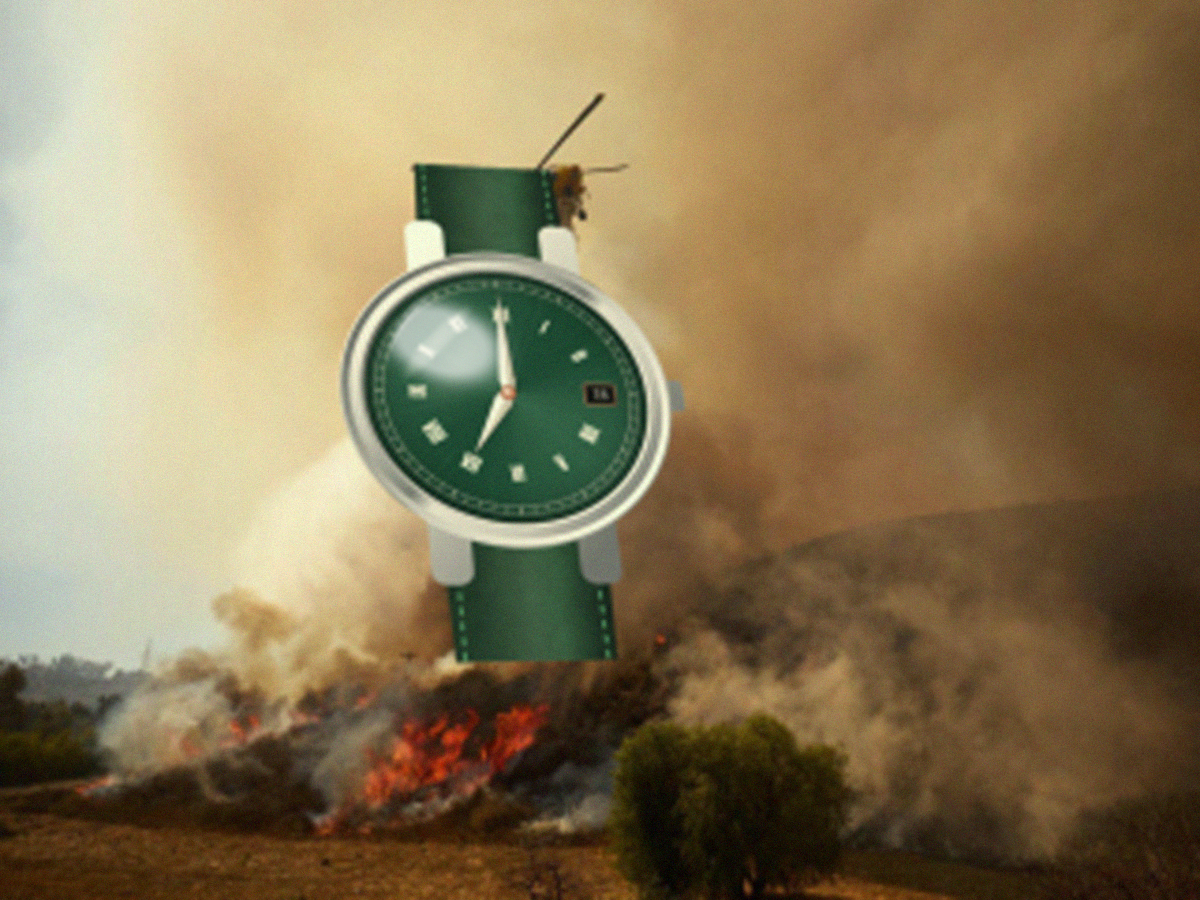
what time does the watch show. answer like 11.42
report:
7.00
